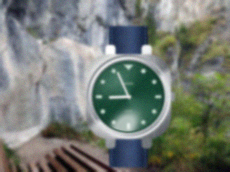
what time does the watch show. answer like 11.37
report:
8.56
